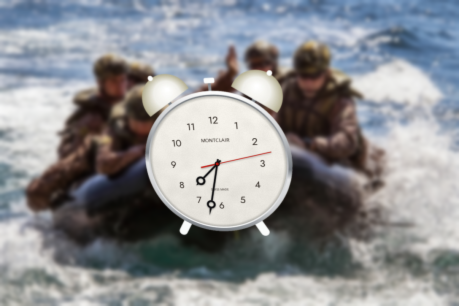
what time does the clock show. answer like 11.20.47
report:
7.32.13
